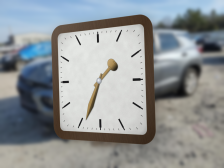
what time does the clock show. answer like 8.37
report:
1.34
